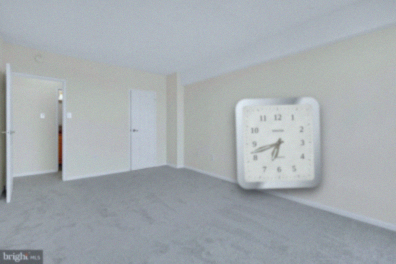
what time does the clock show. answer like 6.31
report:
6.42
